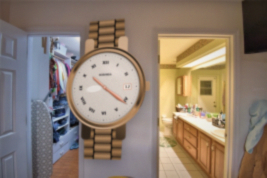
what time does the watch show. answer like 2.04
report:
10.21
